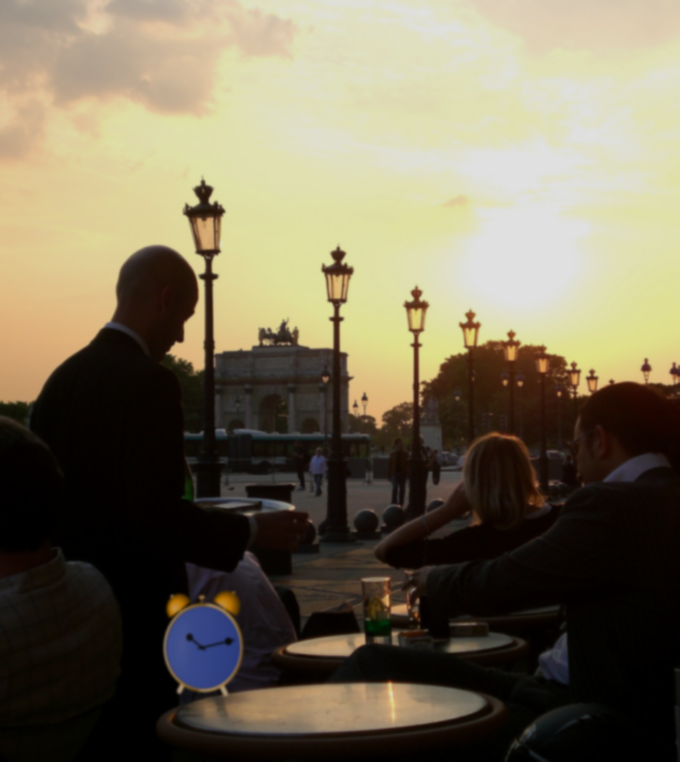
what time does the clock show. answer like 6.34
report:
10.13
